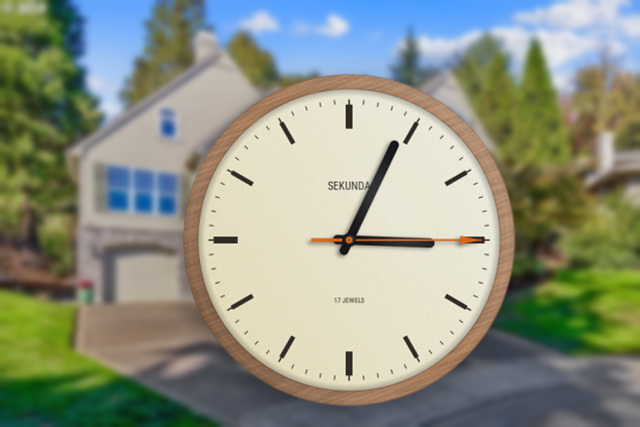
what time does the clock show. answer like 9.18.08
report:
3.04.15
